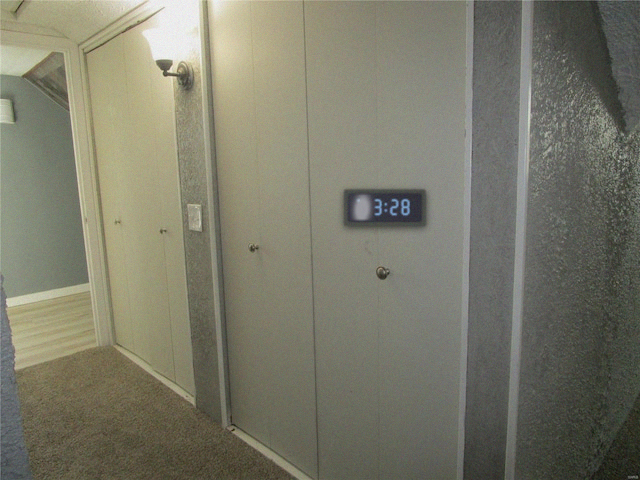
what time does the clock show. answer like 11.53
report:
3.28
